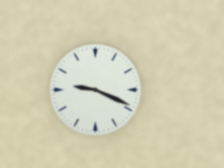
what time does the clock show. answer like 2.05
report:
9.19
